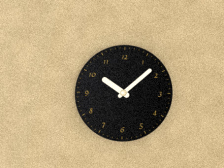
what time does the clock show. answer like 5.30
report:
10.08
